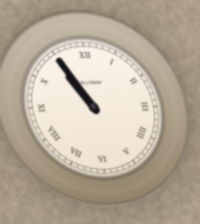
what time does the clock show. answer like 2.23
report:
10.55
